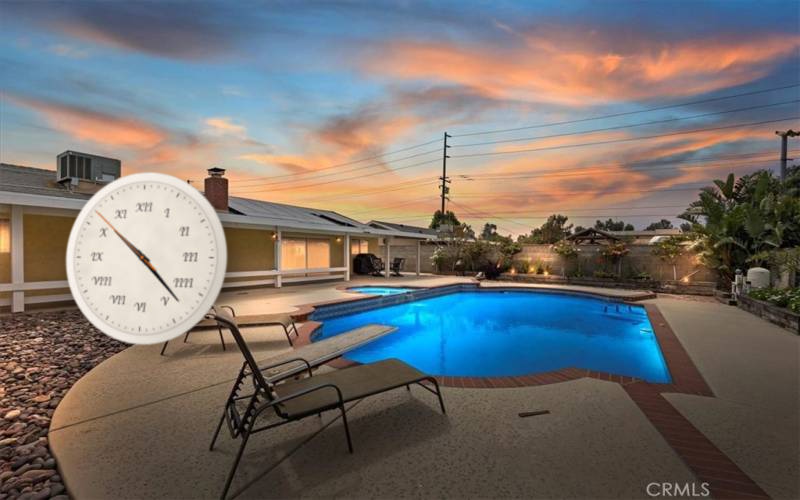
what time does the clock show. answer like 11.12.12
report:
10.22.52
